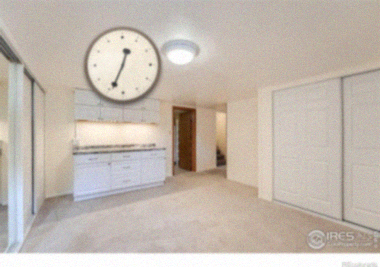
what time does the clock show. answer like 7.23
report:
12.34
